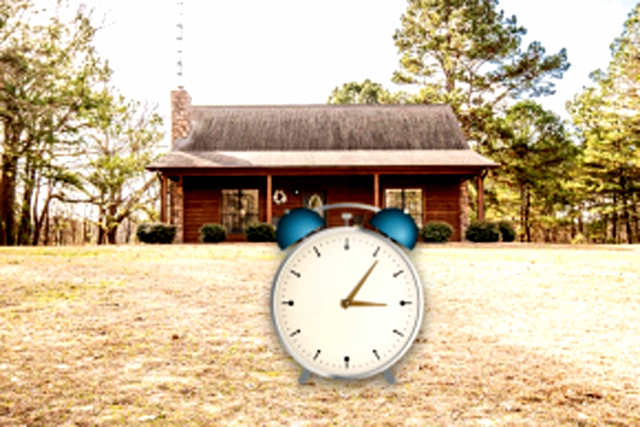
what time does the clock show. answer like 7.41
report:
3.06
